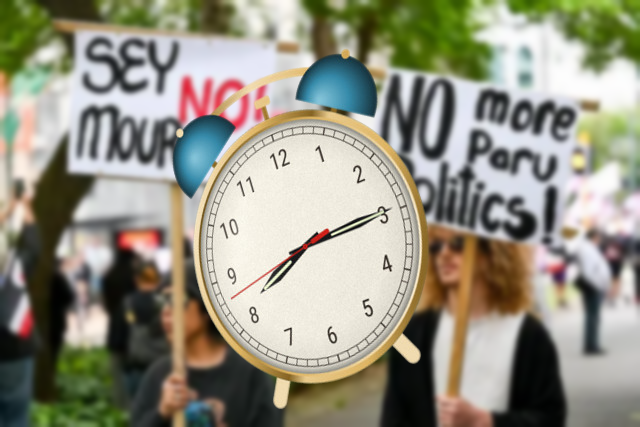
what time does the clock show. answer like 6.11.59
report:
8.14.43
